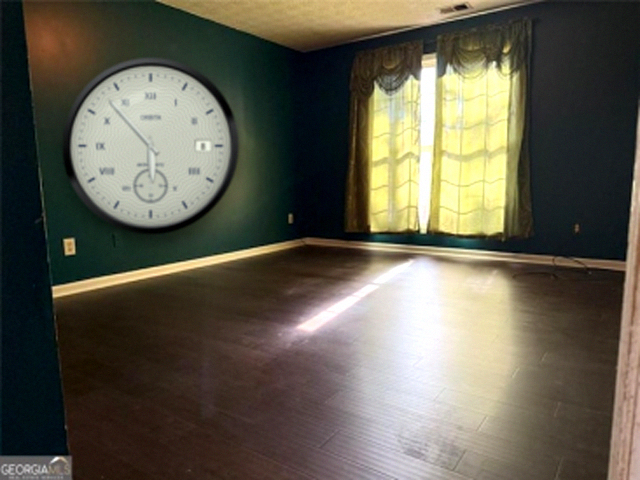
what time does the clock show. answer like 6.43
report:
5.53
